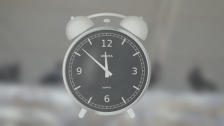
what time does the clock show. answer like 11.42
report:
11.52
